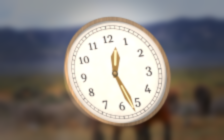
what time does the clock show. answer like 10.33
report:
12.27
